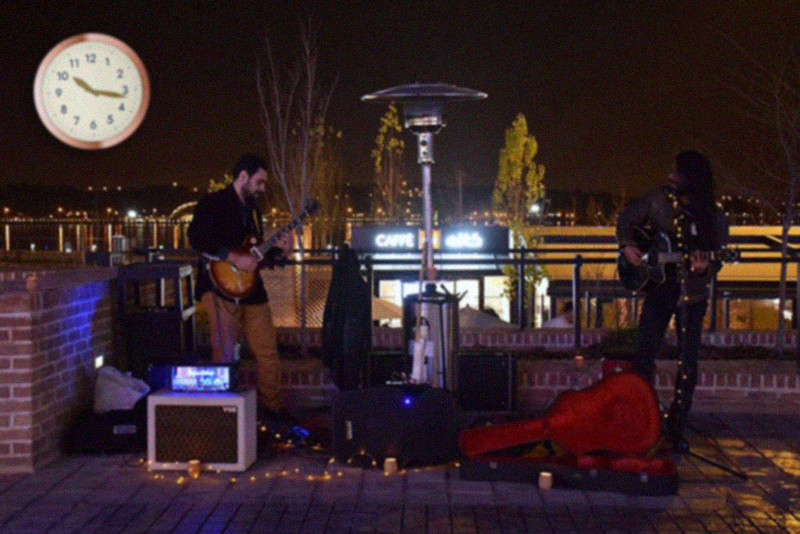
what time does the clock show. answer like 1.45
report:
10.17
